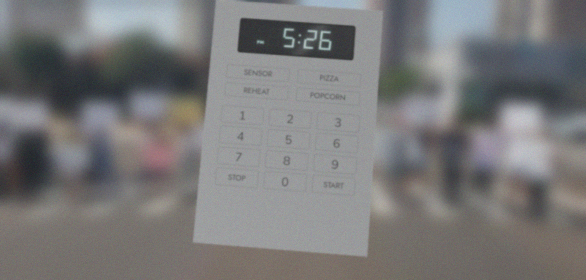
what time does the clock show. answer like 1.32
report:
5.26
